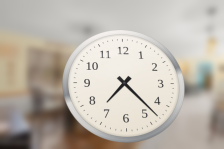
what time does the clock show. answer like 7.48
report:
7.23
